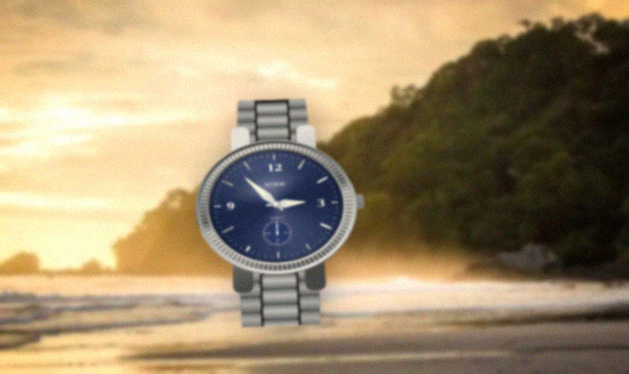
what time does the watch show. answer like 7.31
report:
2.53
